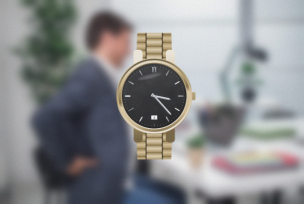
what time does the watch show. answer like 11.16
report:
3.23
